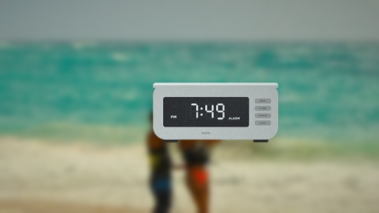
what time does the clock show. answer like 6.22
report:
7.49
